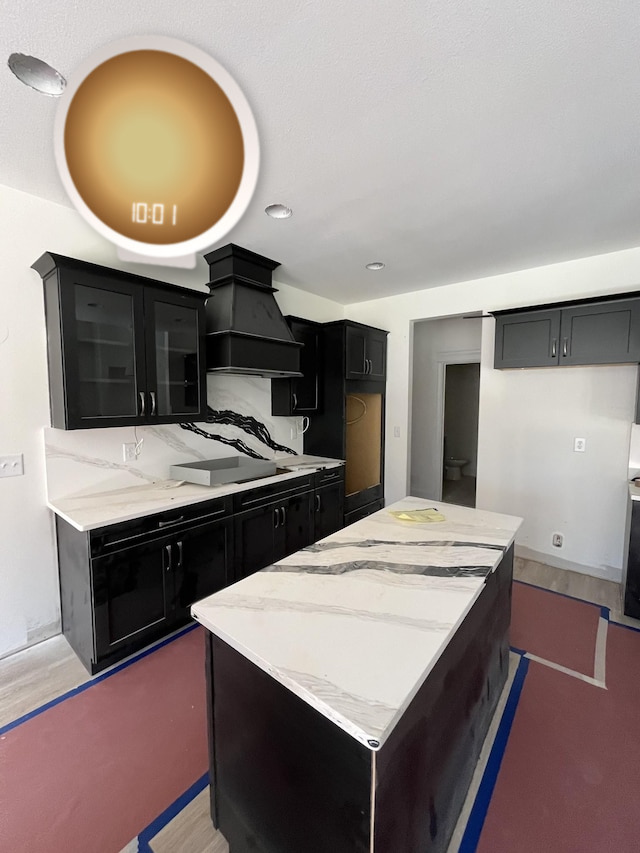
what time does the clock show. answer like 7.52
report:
10.01
